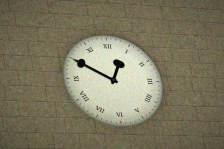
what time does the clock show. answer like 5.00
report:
12.50
